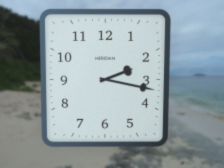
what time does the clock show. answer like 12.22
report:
2.17
